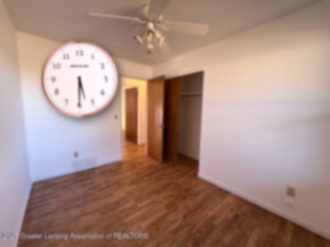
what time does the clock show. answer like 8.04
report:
5.30
